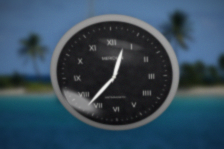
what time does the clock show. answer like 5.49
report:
12.37
